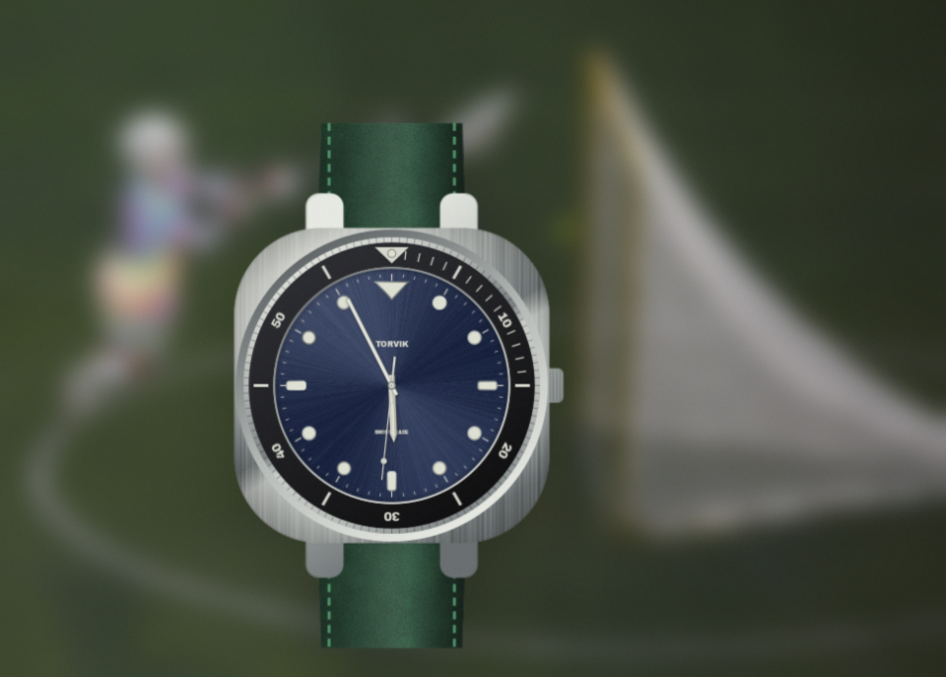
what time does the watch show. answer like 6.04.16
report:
5.55.31
